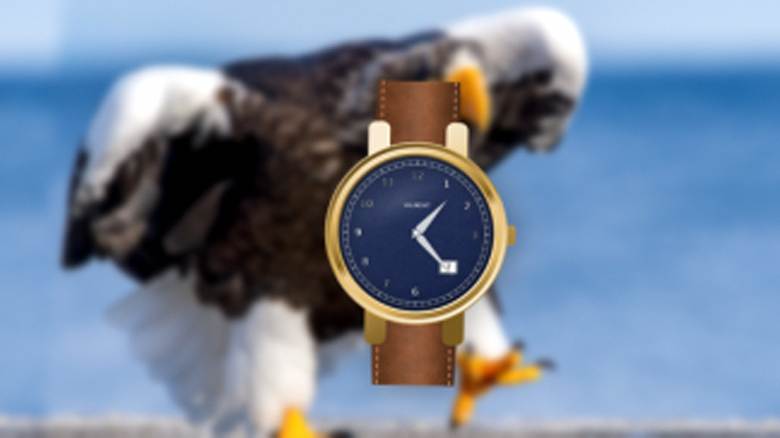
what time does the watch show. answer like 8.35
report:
1.23
